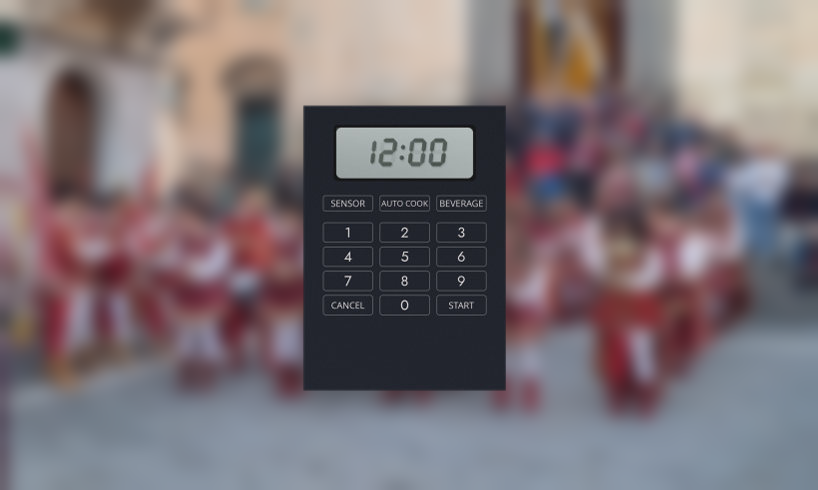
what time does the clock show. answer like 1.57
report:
12.00
